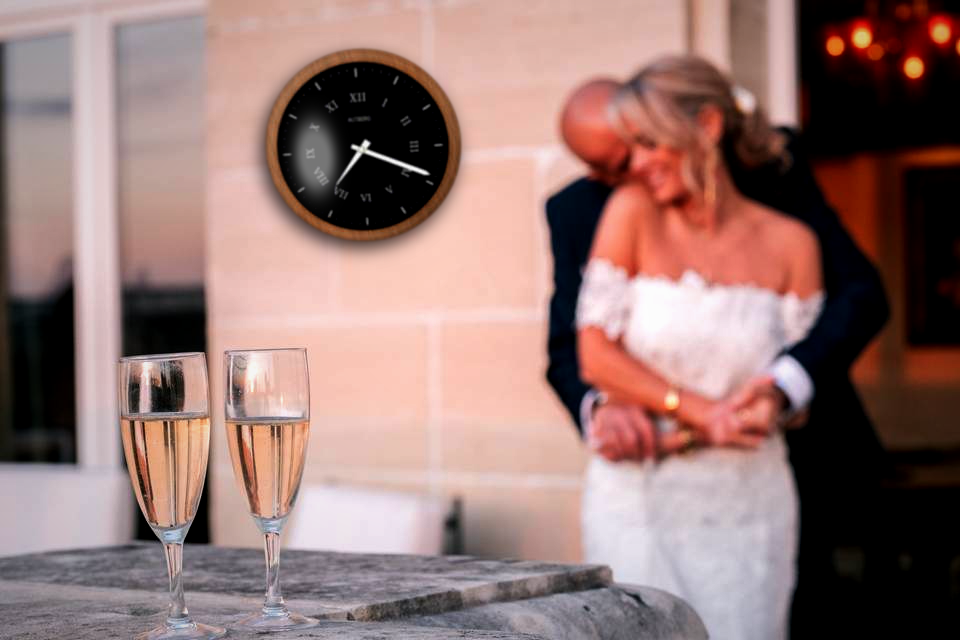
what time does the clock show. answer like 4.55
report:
7.19
